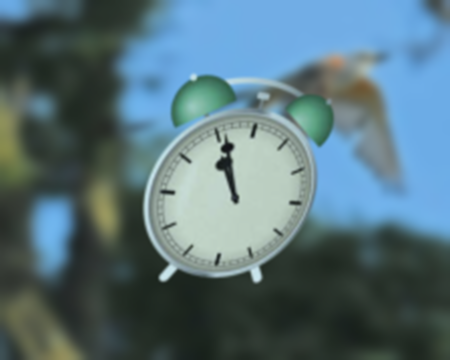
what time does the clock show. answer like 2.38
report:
10.56
